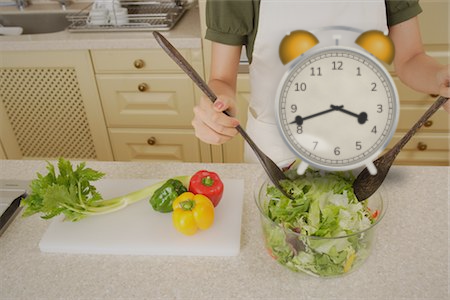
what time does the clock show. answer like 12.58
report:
3.42
